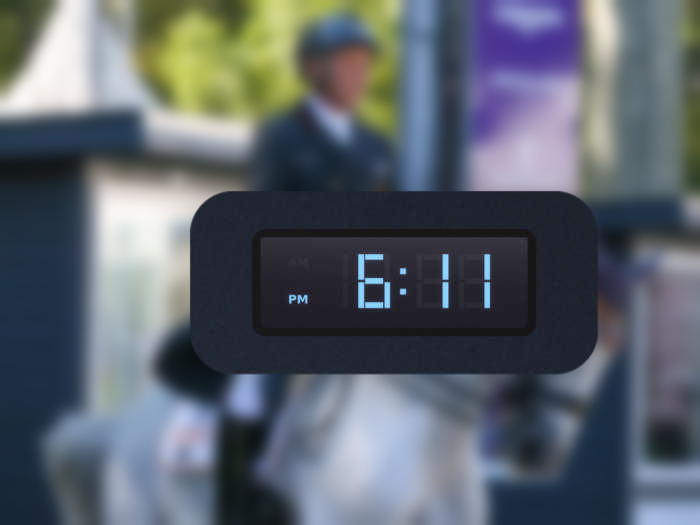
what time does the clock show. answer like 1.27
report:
6.11
